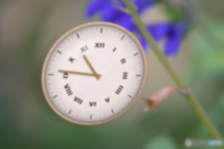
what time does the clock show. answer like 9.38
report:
10.46
